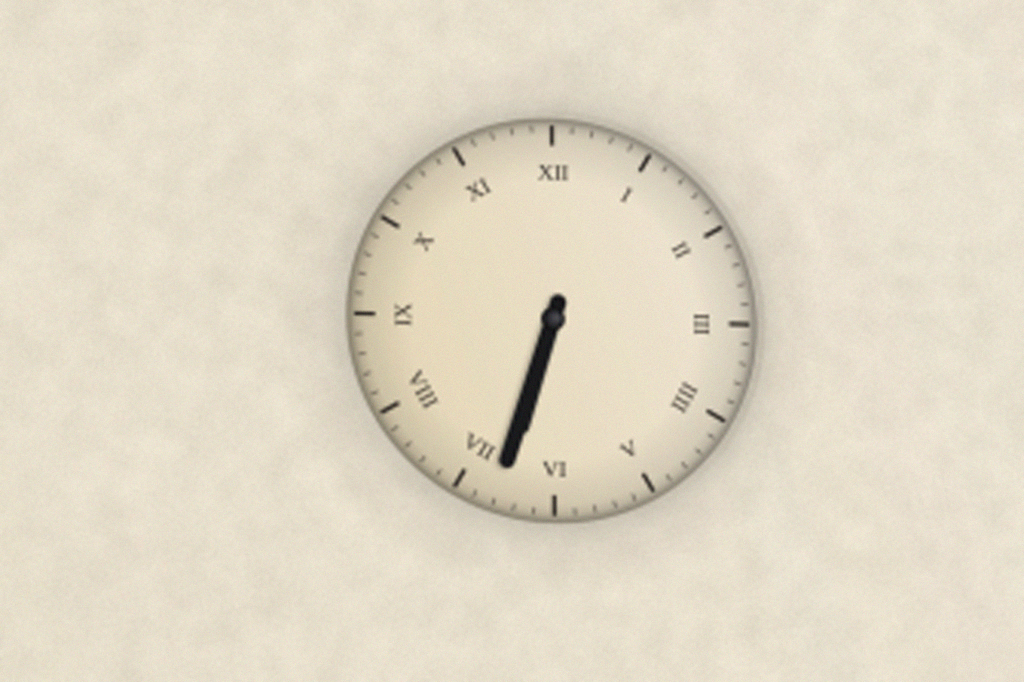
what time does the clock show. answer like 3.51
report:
6.33
